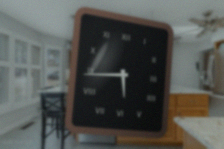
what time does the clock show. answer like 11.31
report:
5.44
